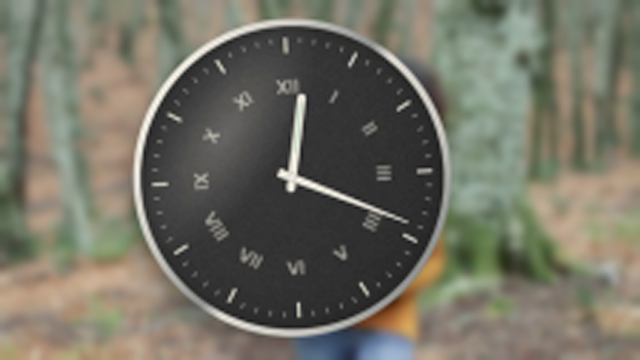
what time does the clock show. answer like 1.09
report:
12.19
